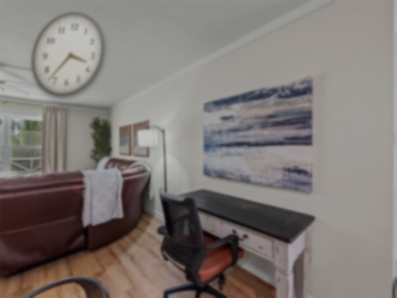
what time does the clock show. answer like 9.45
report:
3.37
